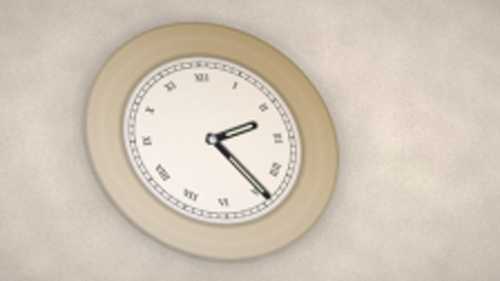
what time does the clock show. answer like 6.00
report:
2.24
